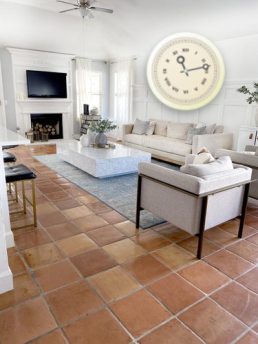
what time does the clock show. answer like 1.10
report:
11.13
